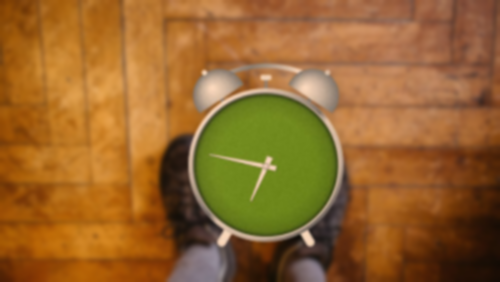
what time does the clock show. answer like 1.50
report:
6.47
